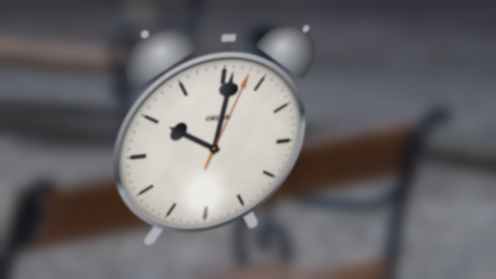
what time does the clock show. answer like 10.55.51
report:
10.01.03
